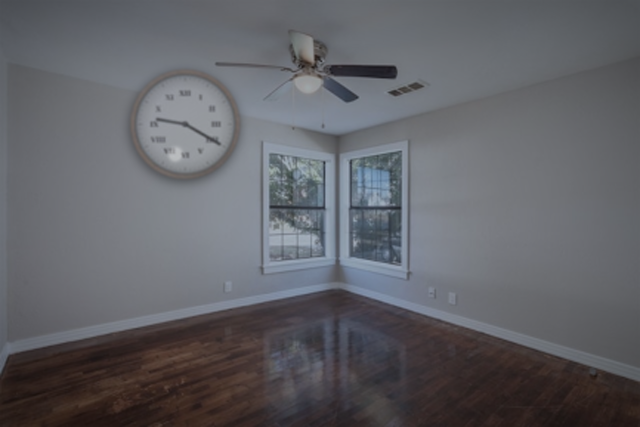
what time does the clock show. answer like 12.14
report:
9.20
